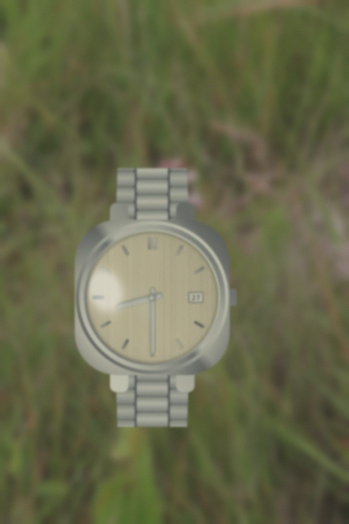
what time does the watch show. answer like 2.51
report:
8.30
